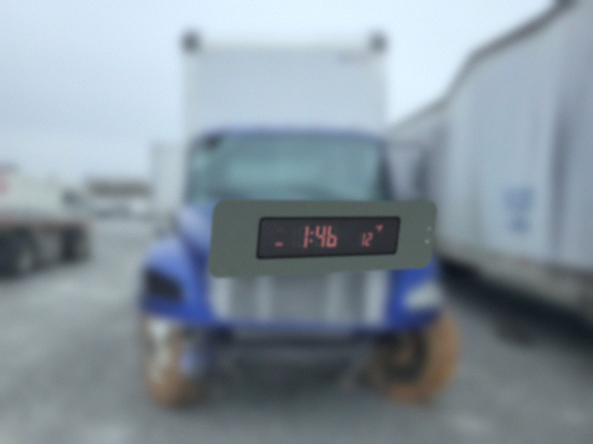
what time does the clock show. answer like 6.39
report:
1.46
